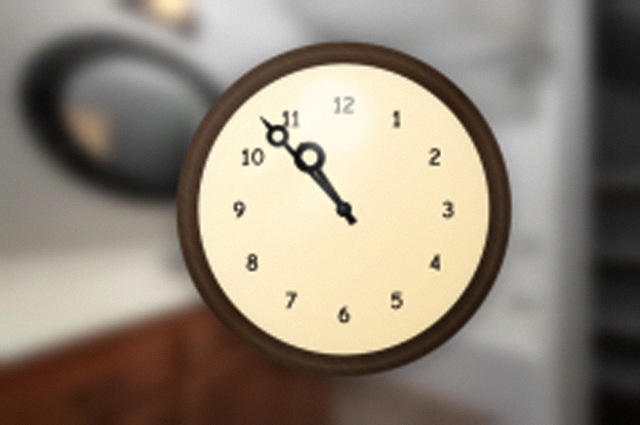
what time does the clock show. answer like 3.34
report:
10.53
